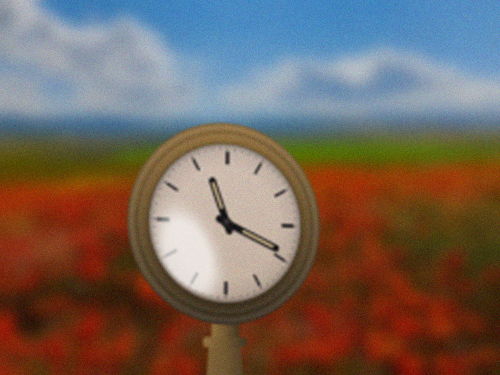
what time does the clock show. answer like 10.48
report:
11.19
